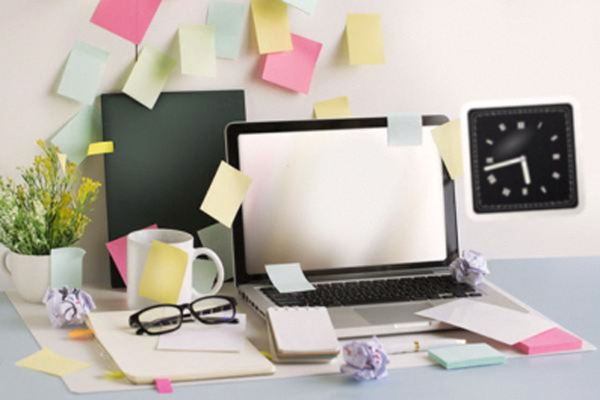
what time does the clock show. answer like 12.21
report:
5.43
